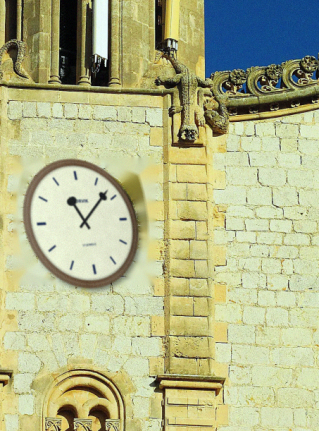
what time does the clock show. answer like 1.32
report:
11.08
